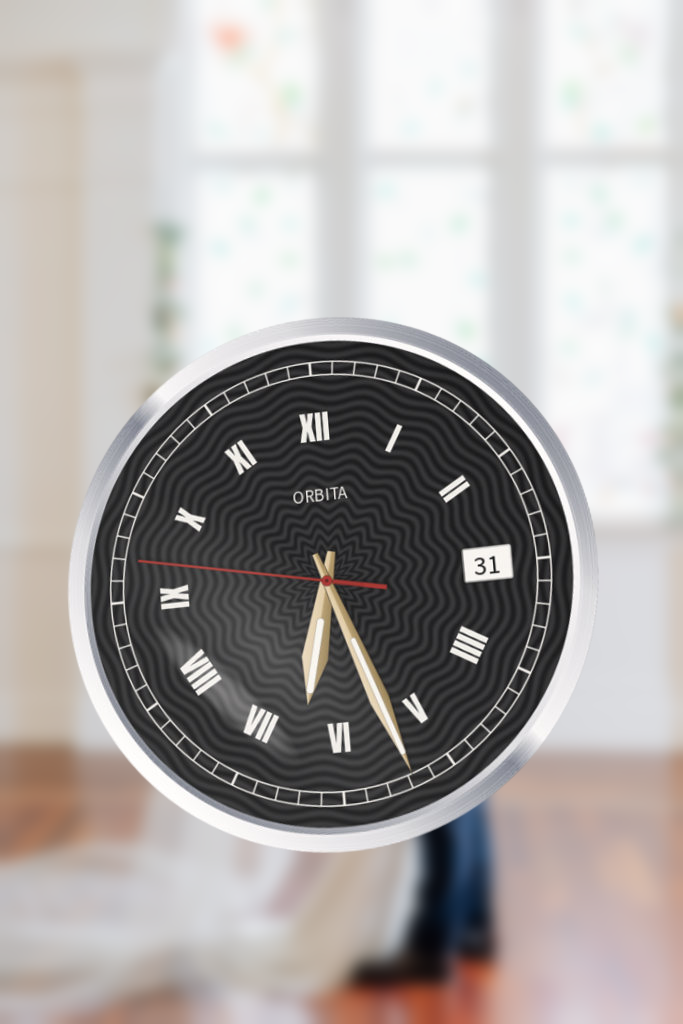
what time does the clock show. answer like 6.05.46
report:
6.26.47
